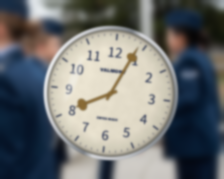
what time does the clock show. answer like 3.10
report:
8.04
